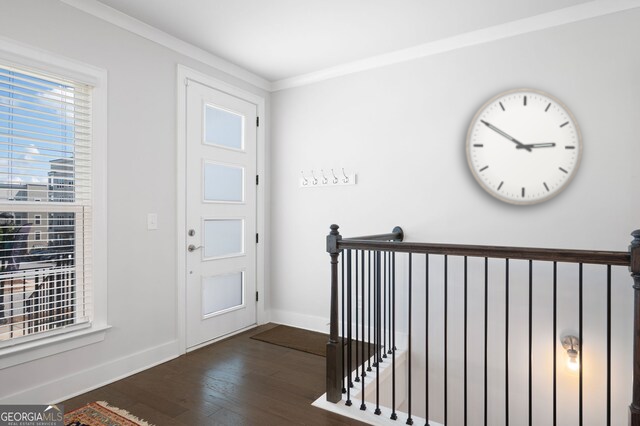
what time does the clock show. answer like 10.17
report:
2.50
